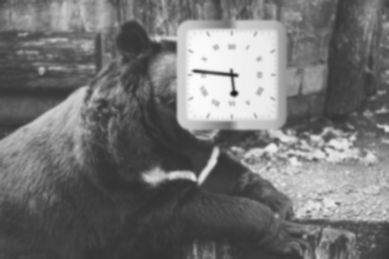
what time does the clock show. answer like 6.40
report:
5.46
